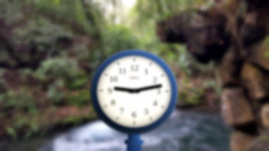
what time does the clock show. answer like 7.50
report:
9.13
